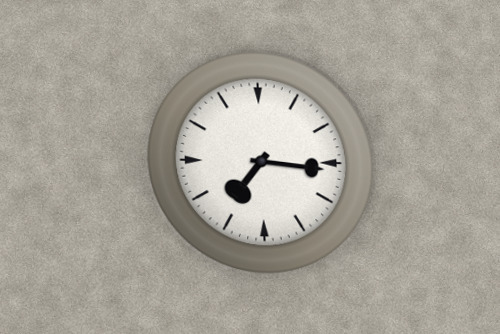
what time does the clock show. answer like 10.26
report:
7.16
